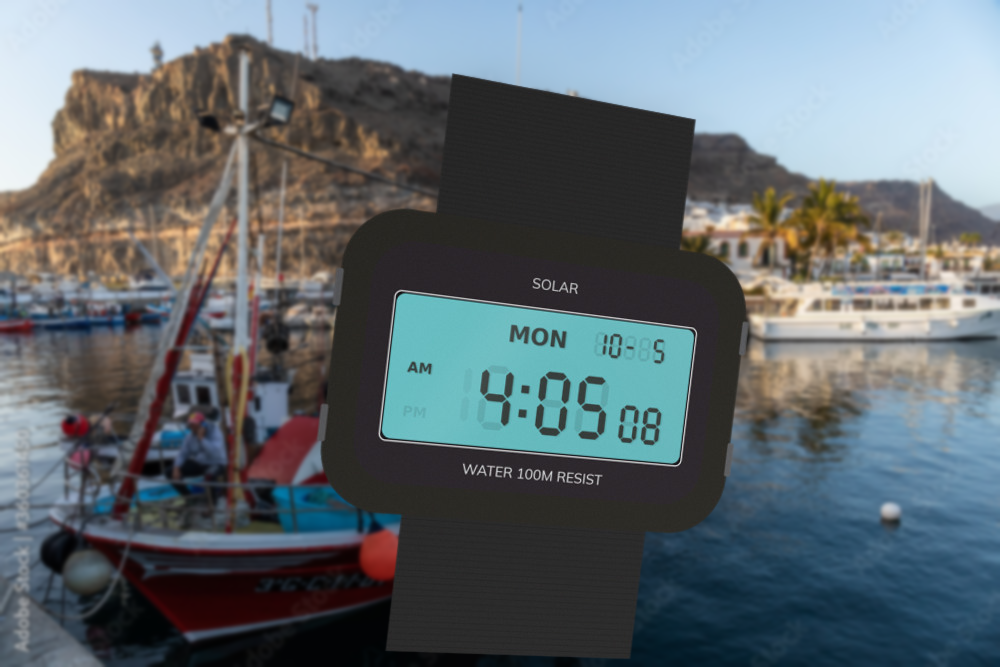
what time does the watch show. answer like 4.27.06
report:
4.05.08
